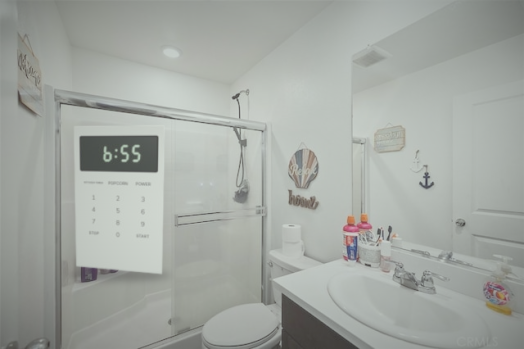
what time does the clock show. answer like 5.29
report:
6.55
